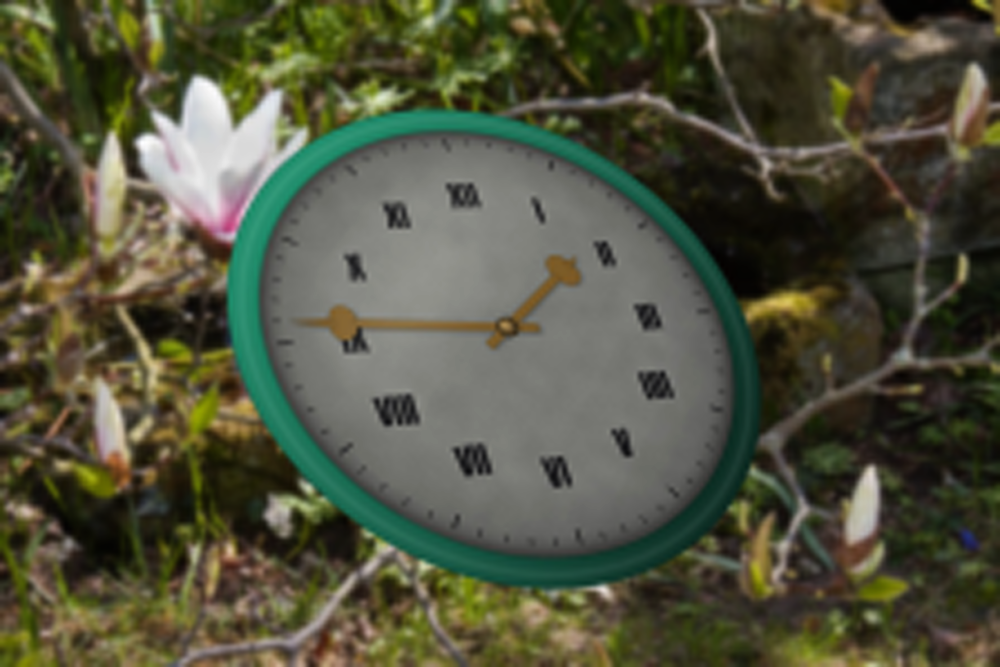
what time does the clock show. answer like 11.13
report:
1.46
